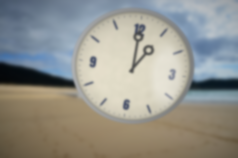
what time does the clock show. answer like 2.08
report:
1.00
